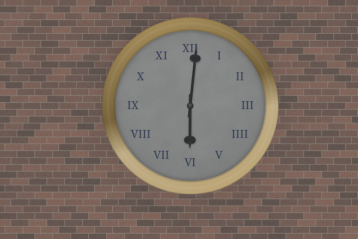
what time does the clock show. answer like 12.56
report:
6.01
